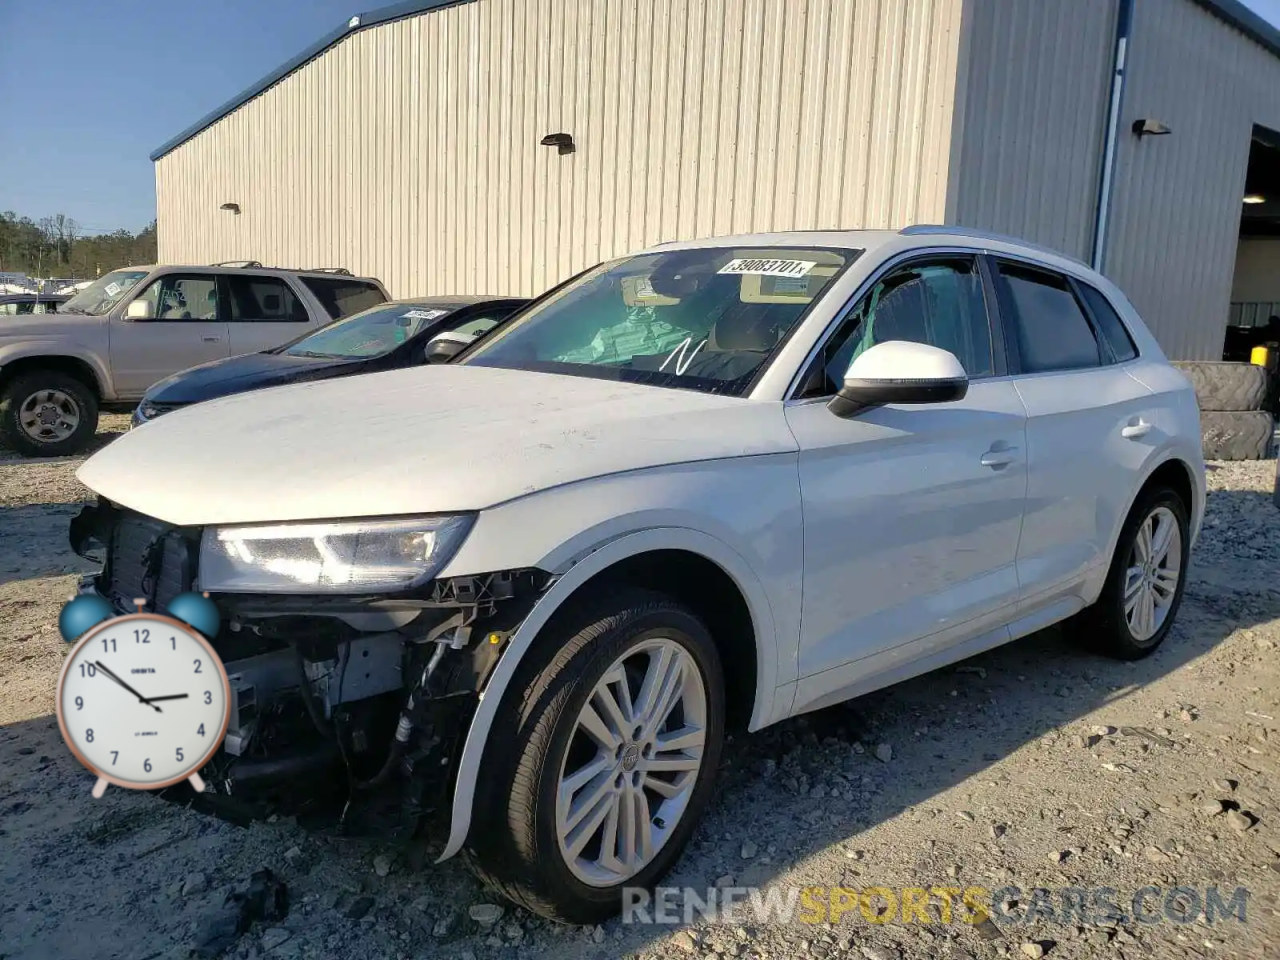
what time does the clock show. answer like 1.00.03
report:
2.51.51
